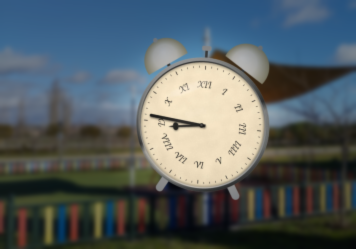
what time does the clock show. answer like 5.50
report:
8.46
